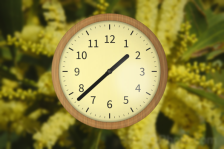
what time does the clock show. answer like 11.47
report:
1.38
